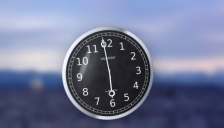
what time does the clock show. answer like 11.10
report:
5.59
